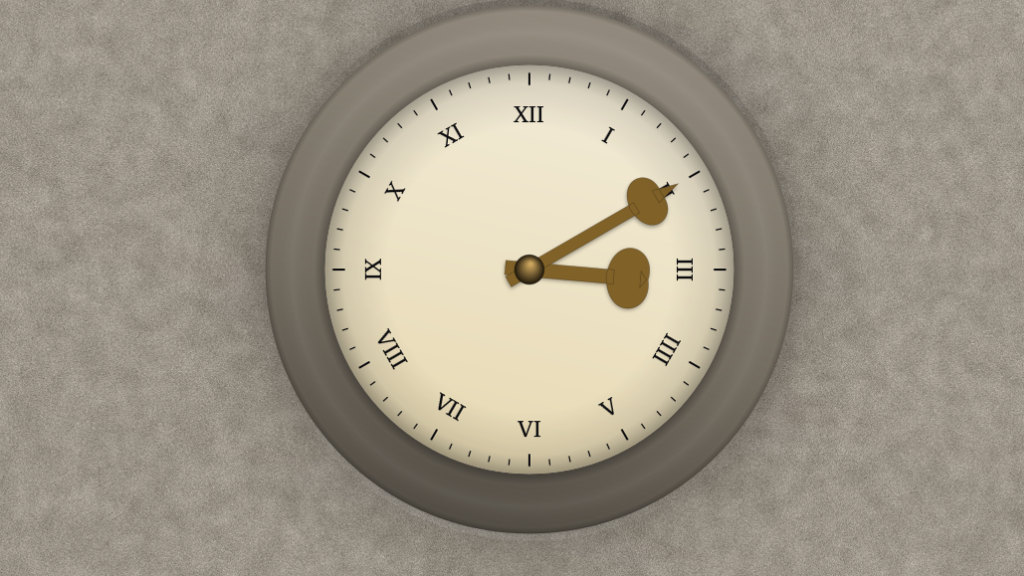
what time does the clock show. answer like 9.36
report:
3.10
